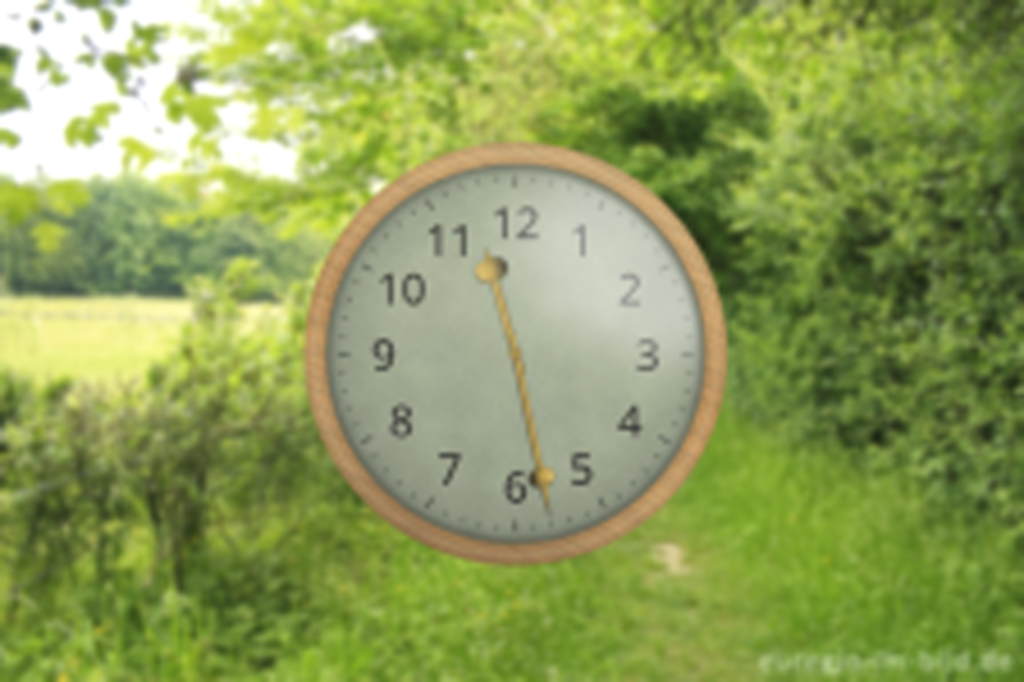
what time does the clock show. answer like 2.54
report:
11.28
